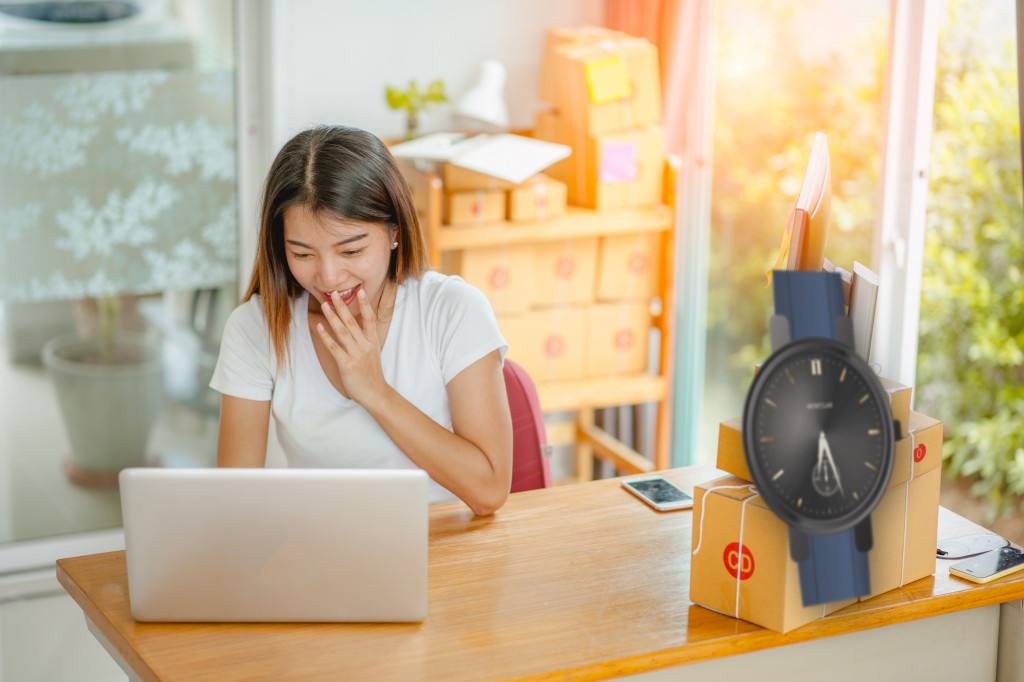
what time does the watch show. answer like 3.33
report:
6.27
